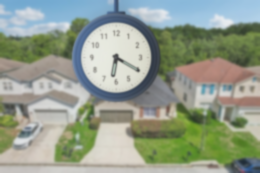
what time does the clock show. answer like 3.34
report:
6.20
